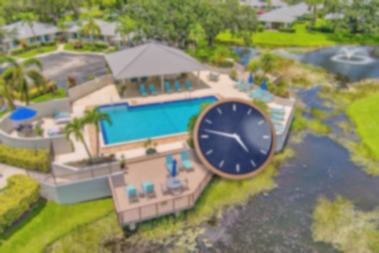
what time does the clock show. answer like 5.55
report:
4.47
